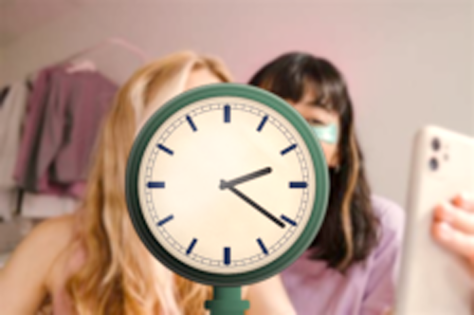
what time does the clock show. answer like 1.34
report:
2.21
